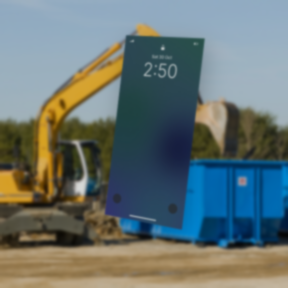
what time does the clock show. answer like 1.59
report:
2.50
